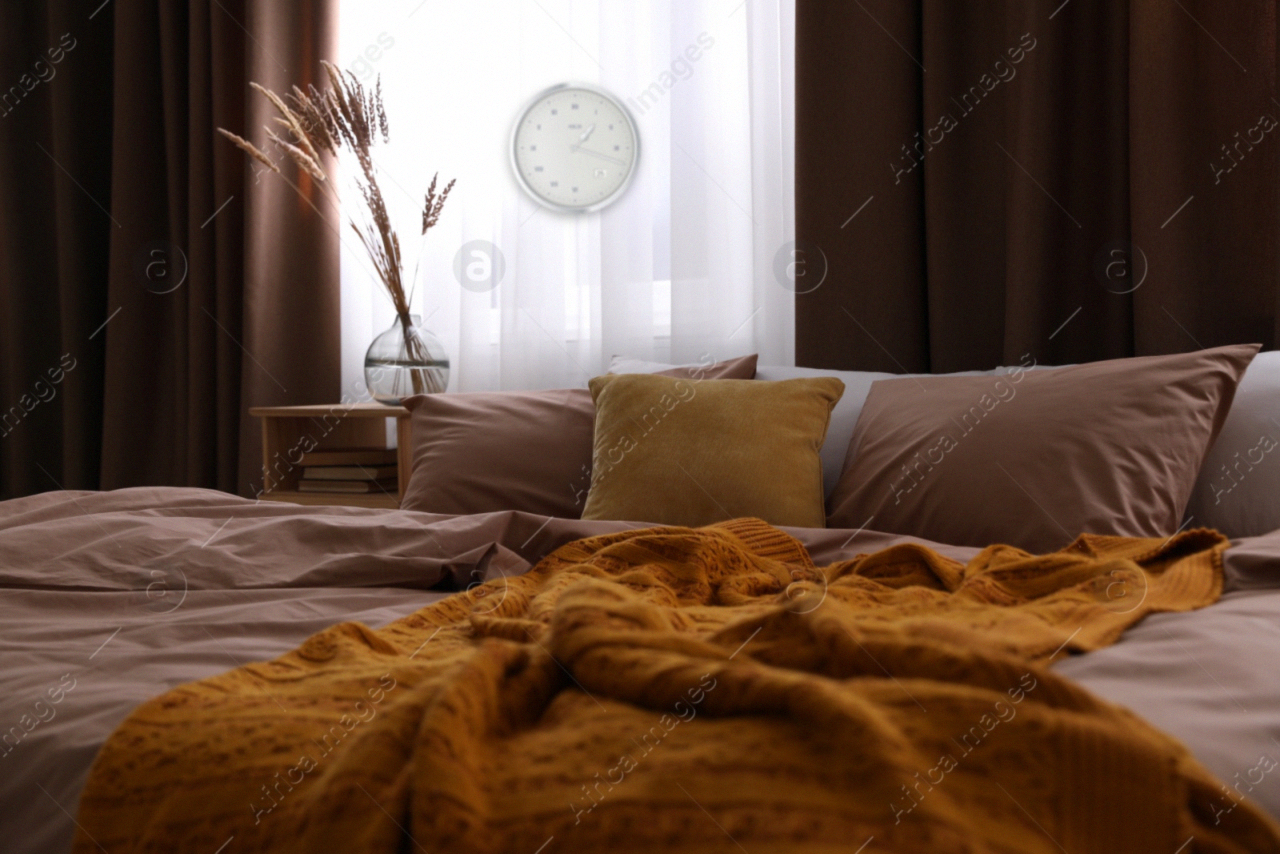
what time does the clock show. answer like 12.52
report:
1.18
